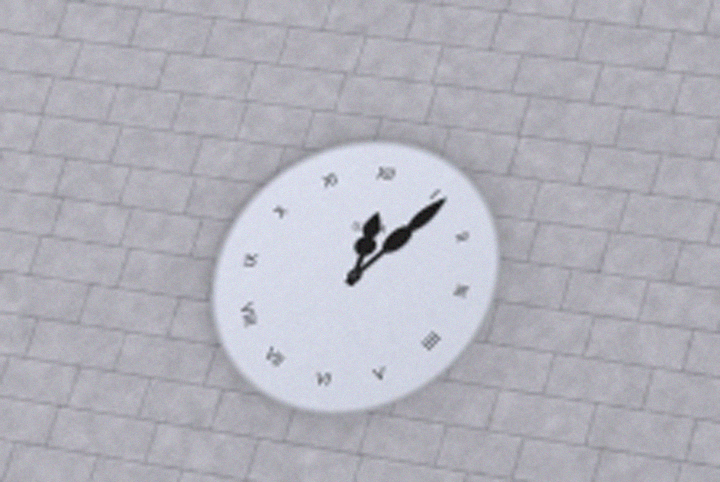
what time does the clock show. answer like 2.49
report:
12.06
